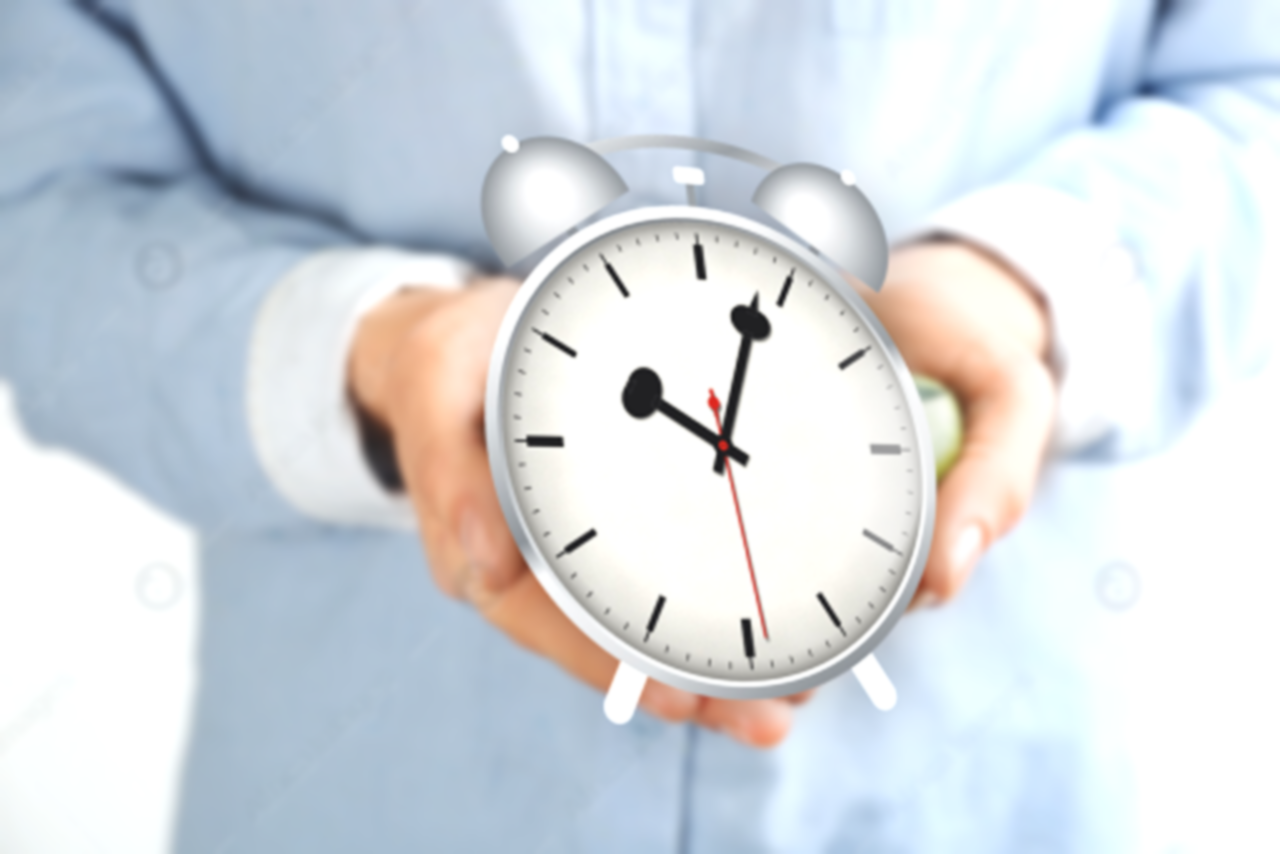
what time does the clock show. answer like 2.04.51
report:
10.03.29
